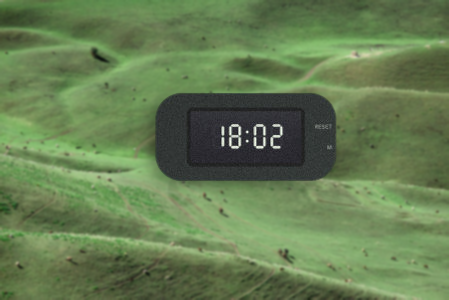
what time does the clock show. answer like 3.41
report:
18.02
